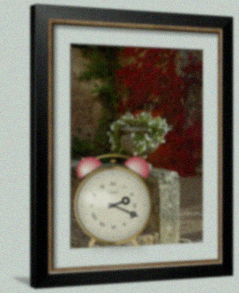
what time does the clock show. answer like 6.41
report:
2.19
